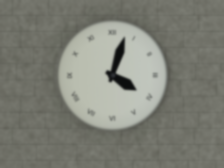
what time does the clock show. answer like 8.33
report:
4.03
